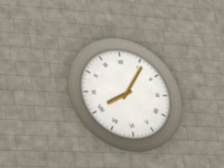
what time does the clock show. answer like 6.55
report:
8.06
